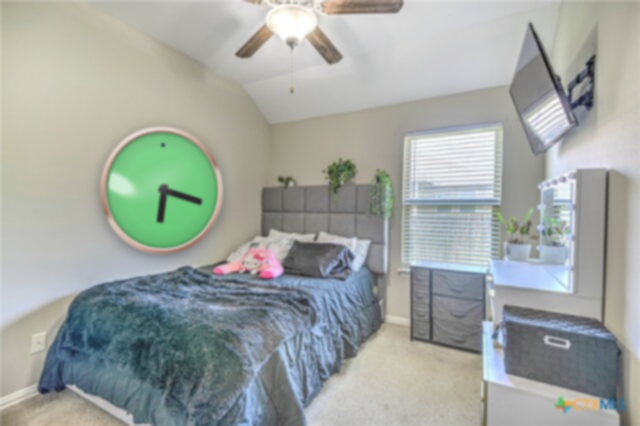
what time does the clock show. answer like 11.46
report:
6.18
